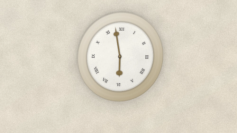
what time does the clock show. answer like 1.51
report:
5.58
